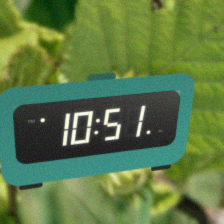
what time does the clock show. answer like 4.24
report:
10.51
